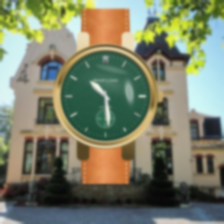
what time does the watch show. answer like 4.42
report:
10.29
